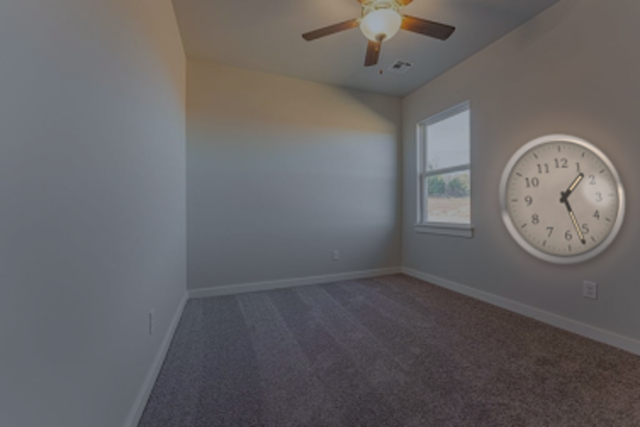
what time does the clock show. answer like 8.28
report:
1.27
